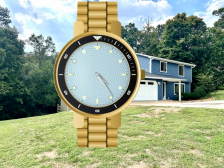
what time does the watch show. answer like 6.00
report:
4.24
